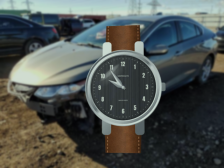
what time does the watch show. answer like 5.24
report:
9.54
